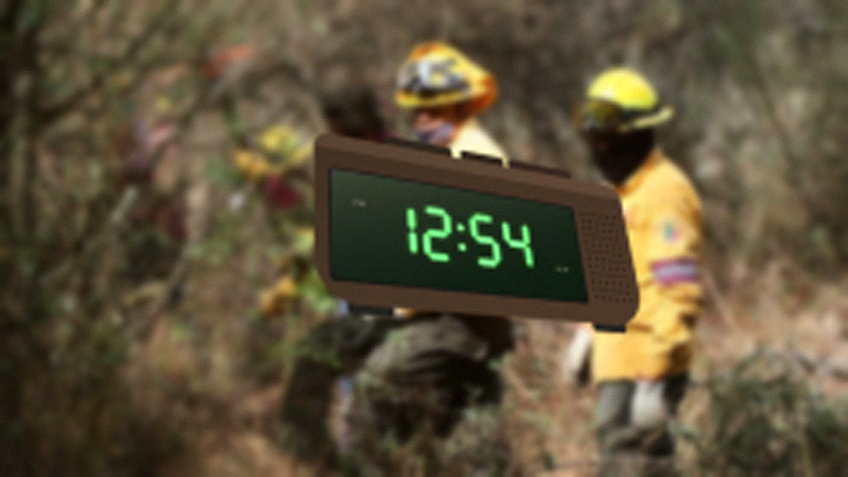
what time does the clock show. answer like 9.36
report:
12.54
